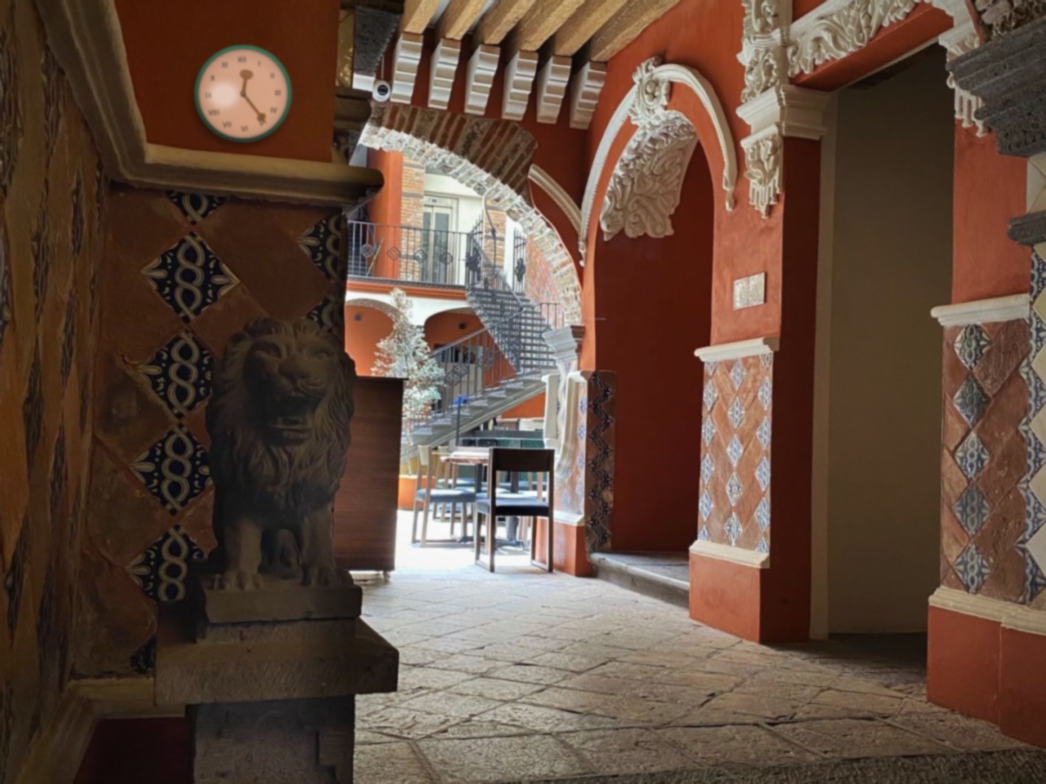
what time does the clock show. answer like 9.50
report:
12.24
